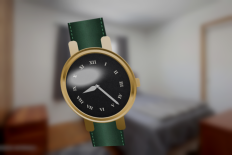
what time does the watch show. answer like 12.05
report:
8.23
